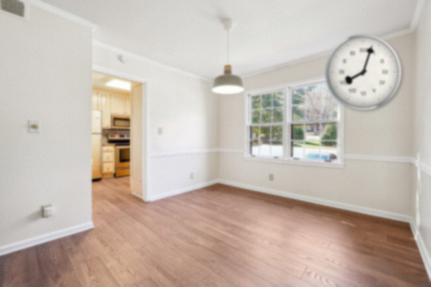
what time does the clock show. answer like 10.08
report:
8.03
